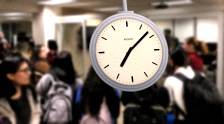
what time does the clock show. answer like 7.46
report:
7.08
